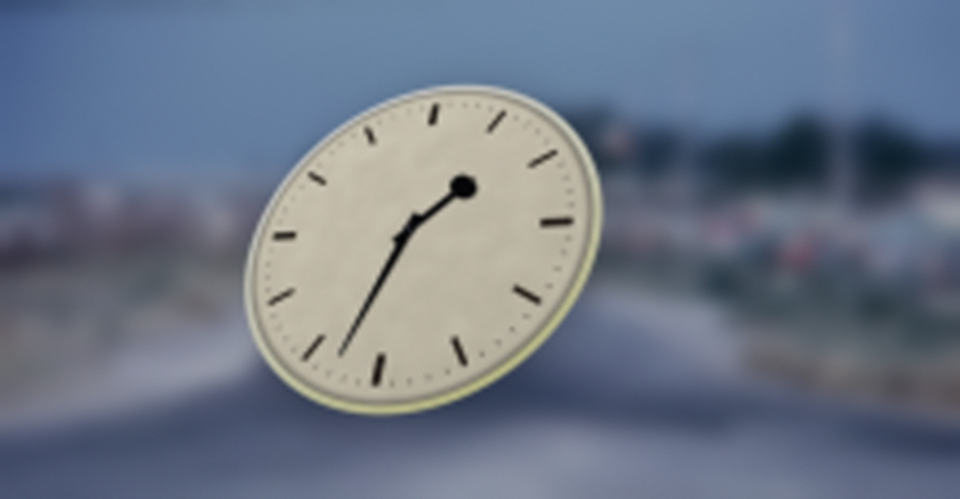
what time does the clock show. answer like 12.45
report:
1.33
